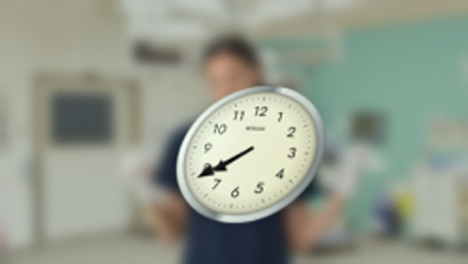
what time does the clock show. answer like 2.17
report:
7.39
